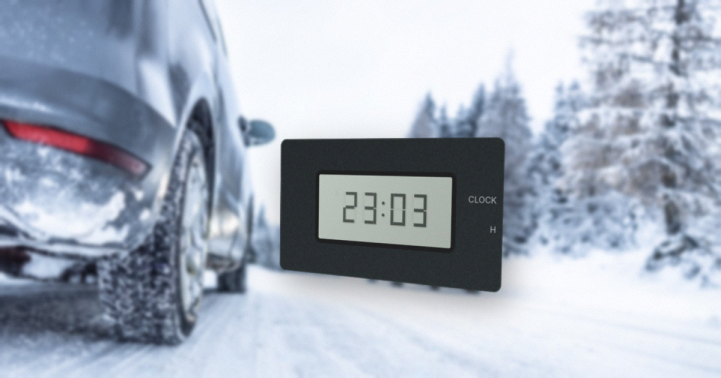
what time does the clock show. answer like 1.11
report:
23.03
